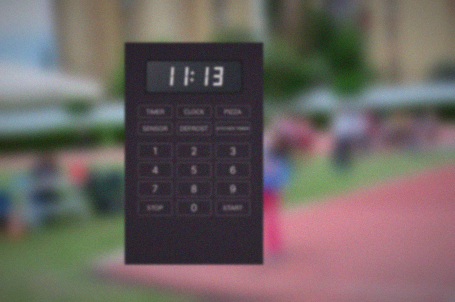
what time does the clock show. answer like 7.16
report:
11.13
